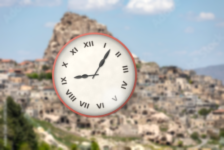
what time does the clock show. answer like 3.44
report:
9.07
